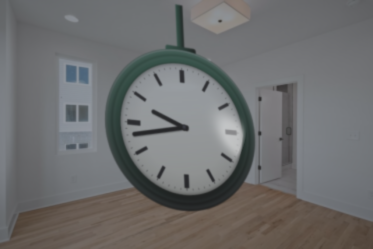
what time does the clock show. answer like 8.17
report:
9.43
